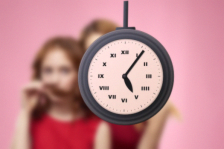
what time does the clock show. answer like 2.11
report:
5.06
